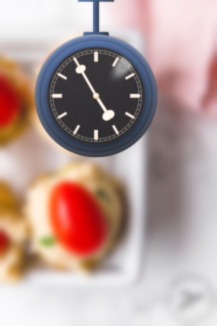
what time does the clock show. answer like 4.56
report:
4.55
